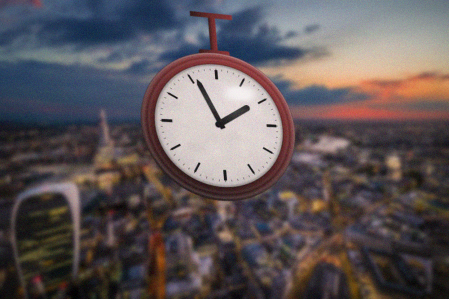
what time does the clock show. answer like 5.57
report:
1.56
